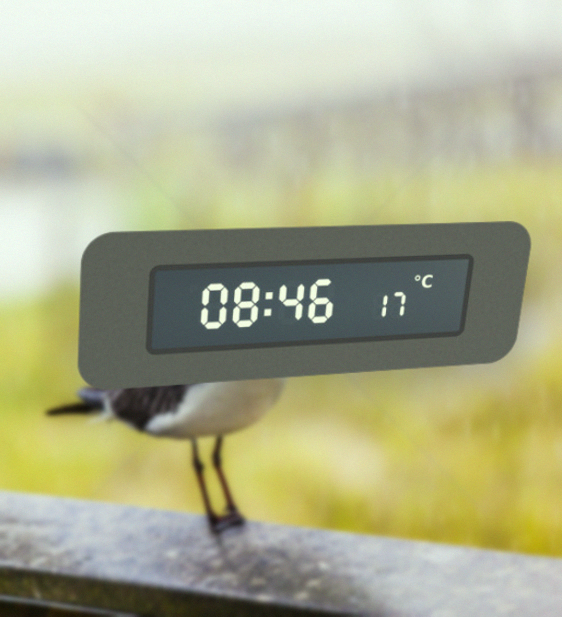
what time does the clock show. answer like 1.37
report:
8.46
